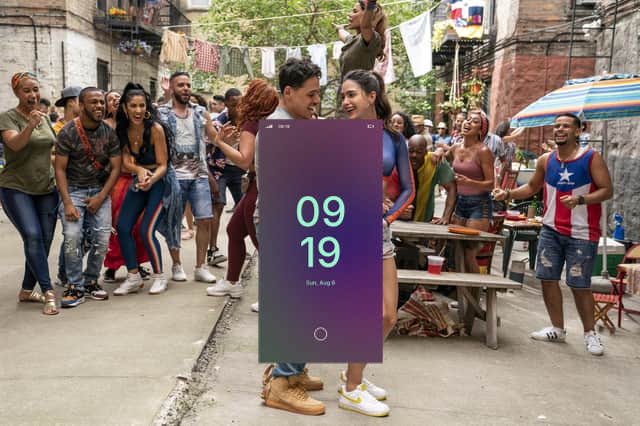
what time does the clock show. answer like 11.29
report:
9.19
